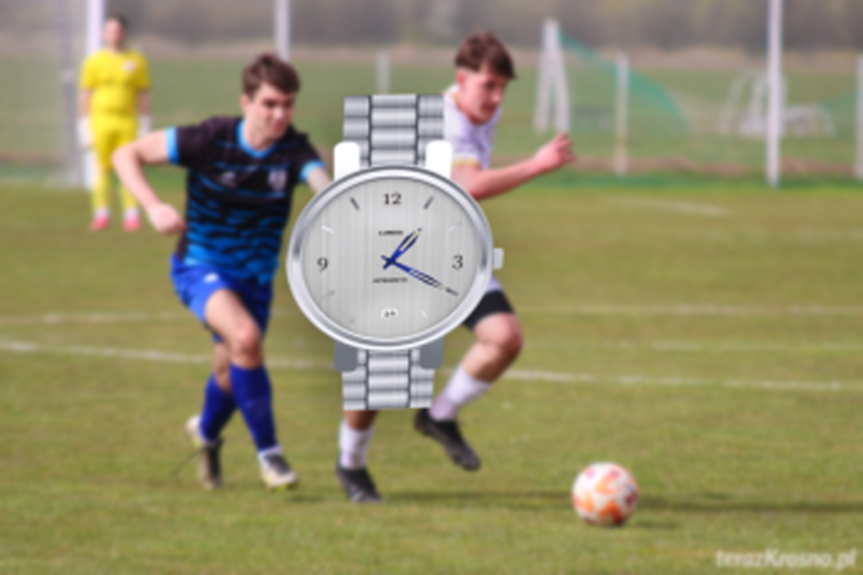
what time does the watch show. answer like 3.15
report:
1.20
